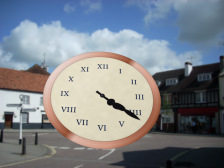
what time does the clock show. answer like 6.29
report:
4.21
